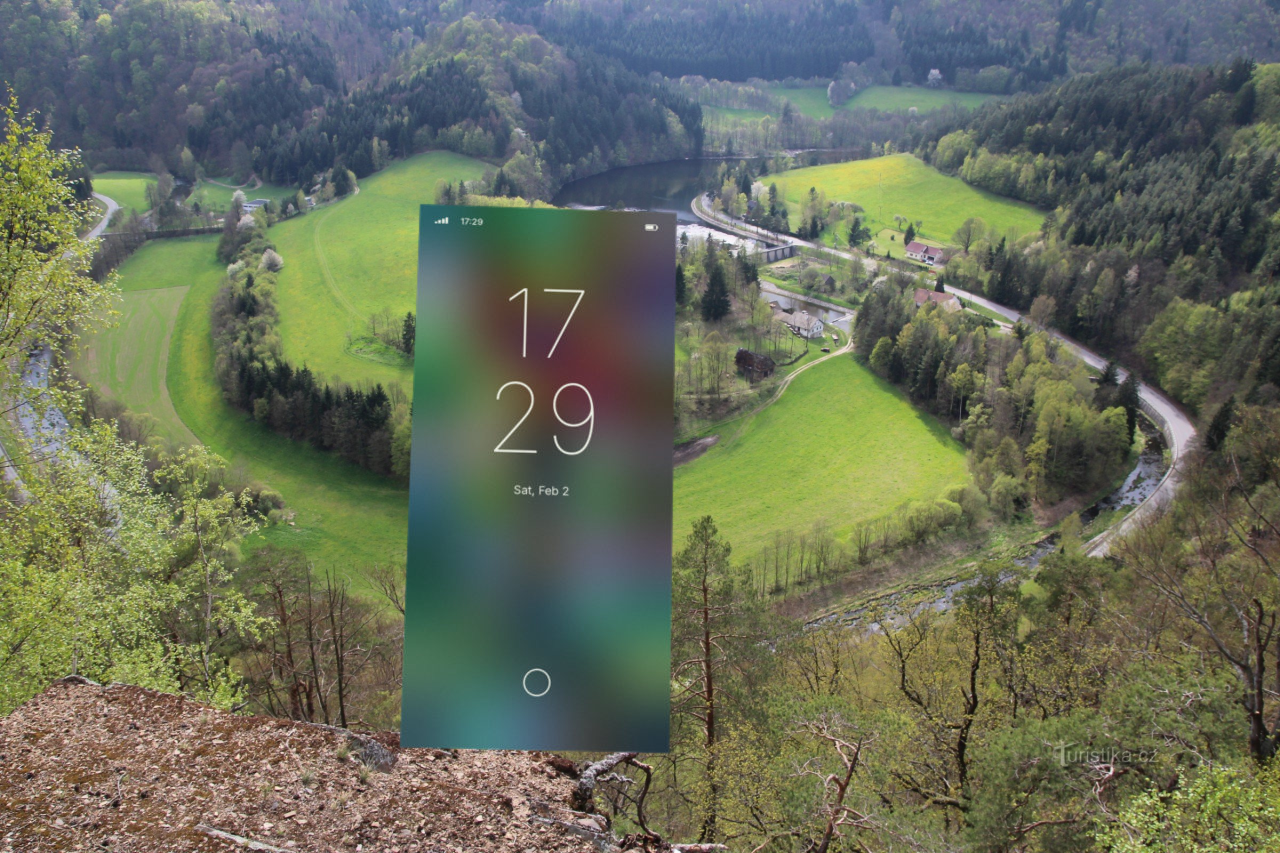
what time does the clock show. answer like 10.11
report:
17.29
